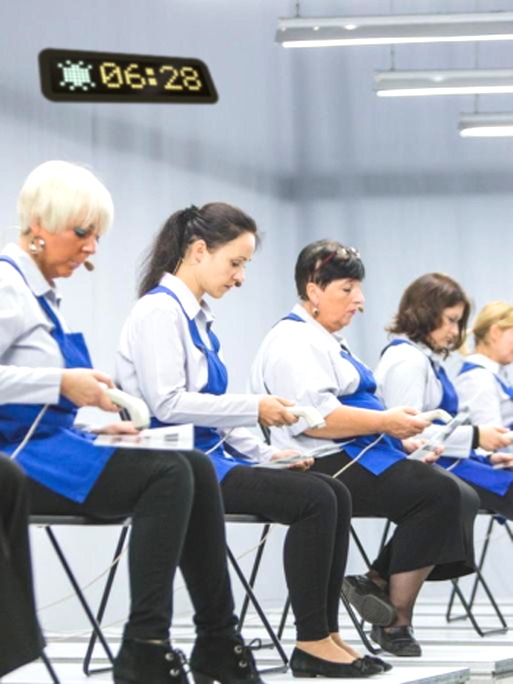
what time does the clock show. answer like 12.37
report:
6.28
